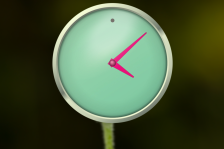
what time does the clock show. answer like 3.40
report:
4.08
